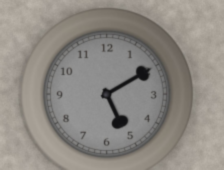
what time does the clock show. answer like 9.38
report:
5.10
